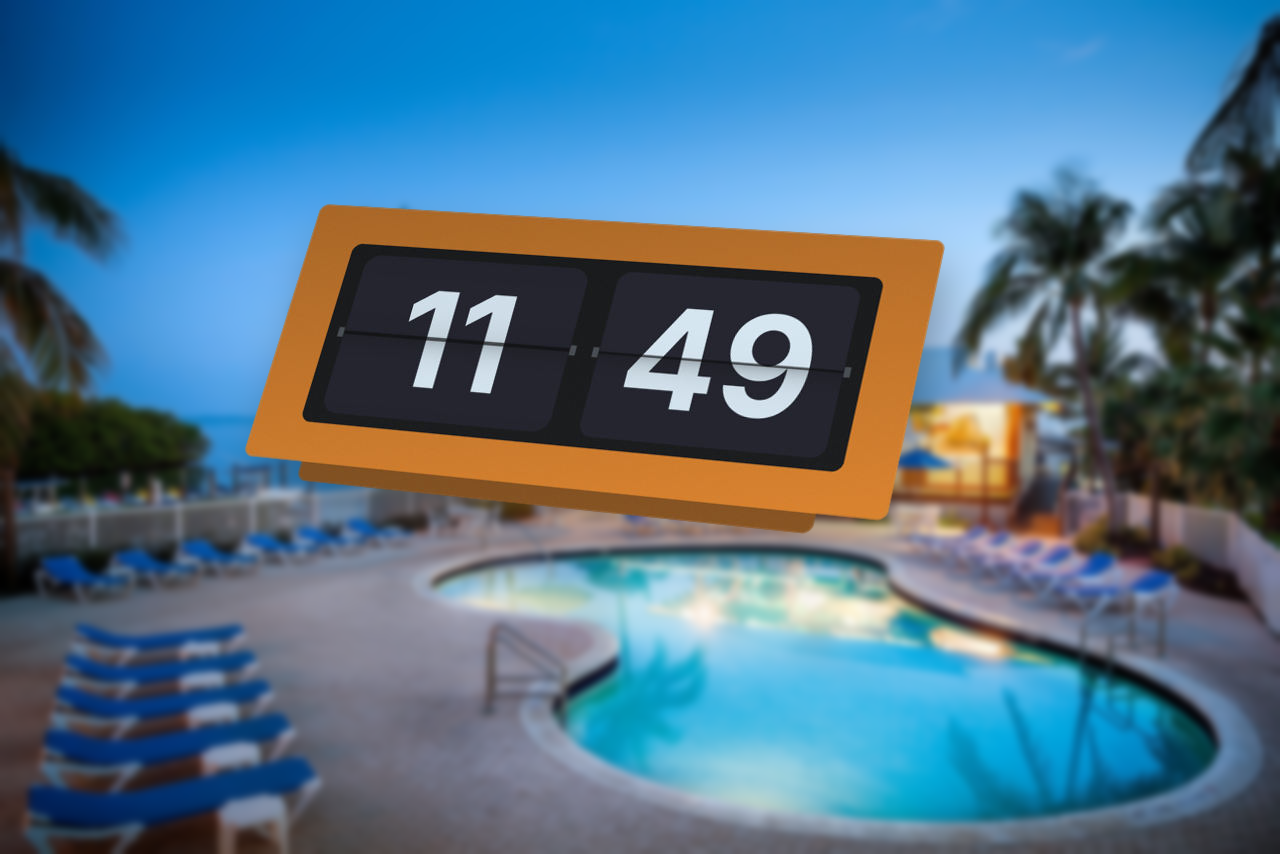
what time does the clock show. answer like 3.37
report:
11.49
